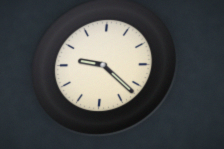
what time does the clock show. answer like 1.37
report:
9.22
